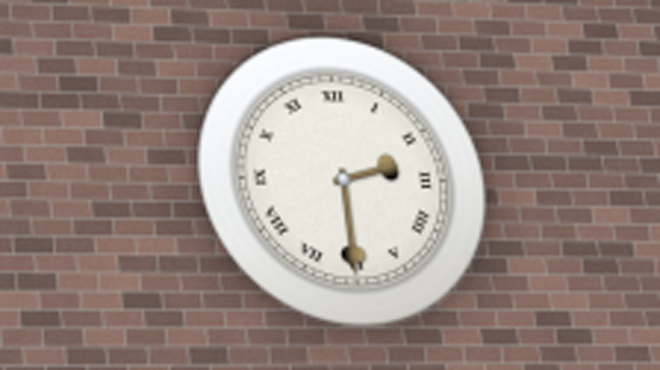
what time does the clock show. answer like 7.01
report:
2.30
